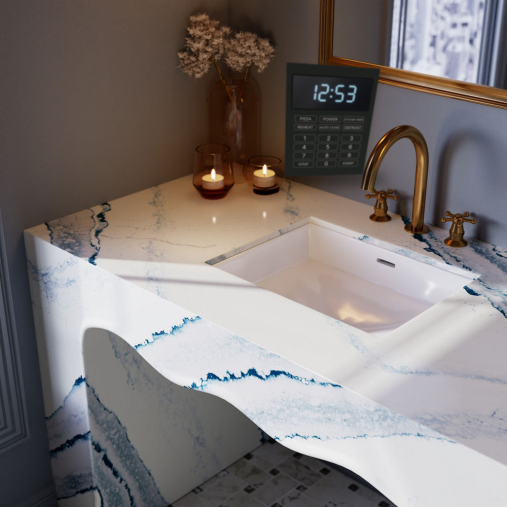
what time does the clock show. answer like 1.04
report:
12.53
